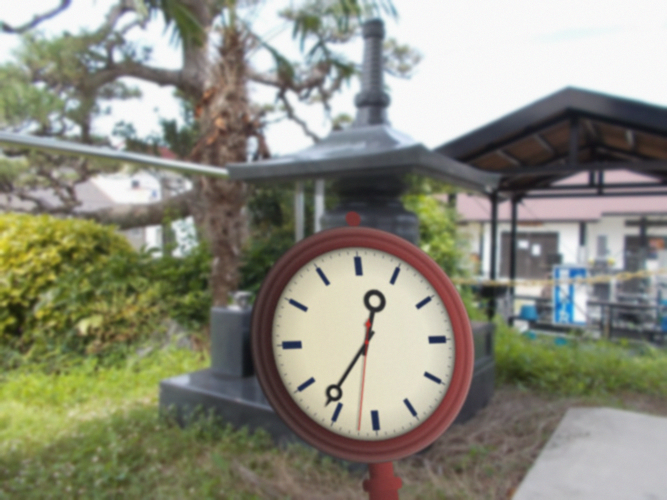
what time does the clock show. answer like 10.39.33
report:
12.36.32
